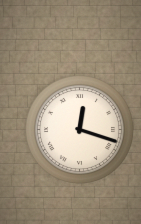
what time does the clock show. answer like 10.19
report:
12.18
